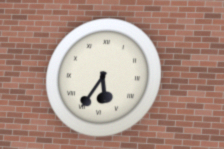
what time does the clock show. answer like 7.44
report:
5.35
